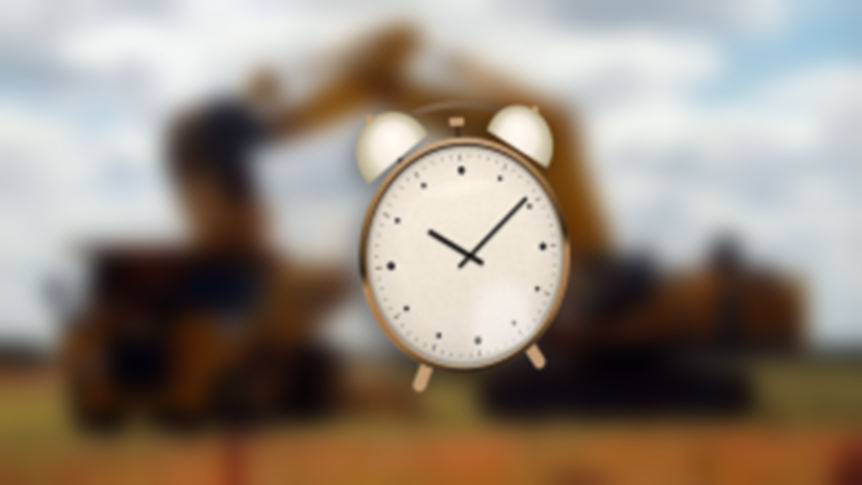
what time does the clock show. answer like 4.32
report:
10.09
